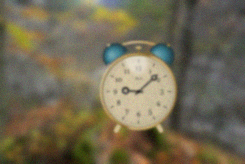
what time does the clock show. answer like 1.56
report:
9.08
